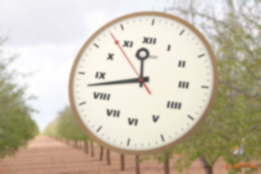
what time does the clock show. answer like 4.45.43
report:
11.42.53
